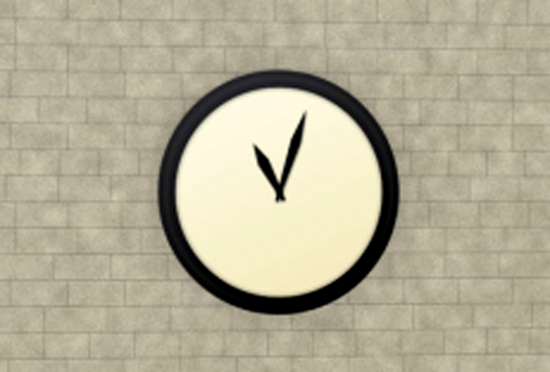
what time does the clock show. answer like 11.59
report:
11.03
